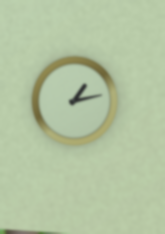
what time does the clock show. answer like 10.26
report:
1.13
